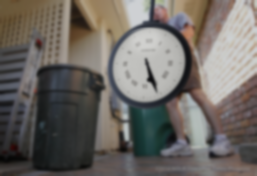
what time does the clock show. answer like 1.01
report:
5.26
